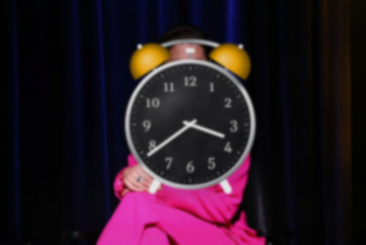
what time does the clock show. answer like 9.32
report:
3.39
